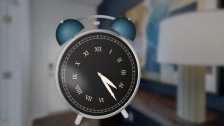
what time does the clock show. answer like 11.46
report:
4.25
